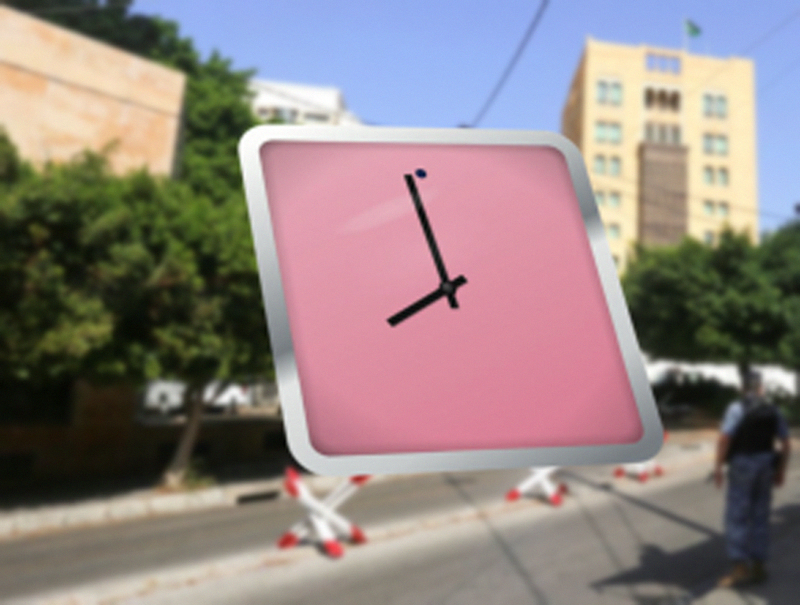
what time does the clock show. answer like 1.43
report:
7.59
